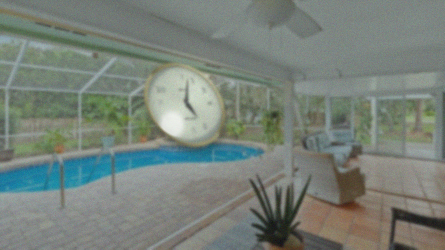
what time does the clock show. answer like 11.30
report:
5.03
